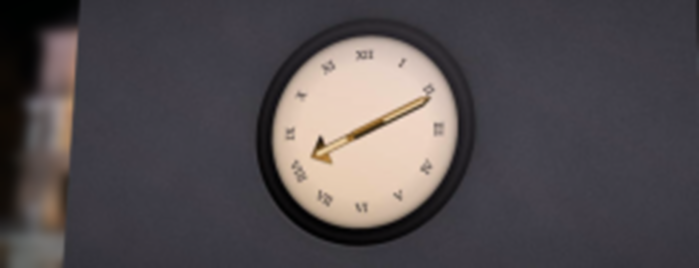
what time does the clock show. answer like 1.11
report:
8.11
